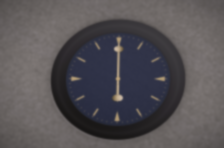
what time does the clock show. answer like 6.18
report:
6.00
